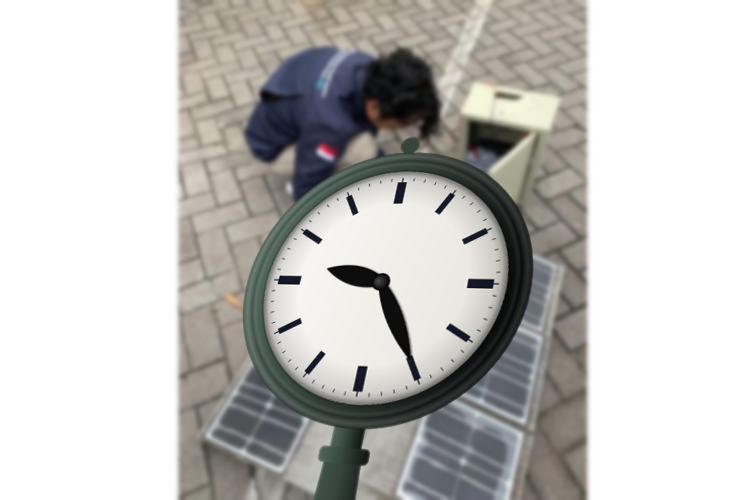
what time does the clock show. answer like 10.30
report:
9.25
